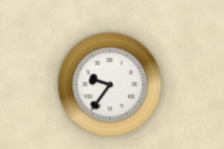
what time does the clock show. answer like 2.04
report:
9.36
